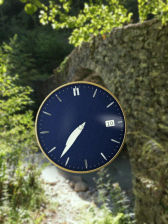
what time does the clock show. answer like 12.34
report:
7.37
